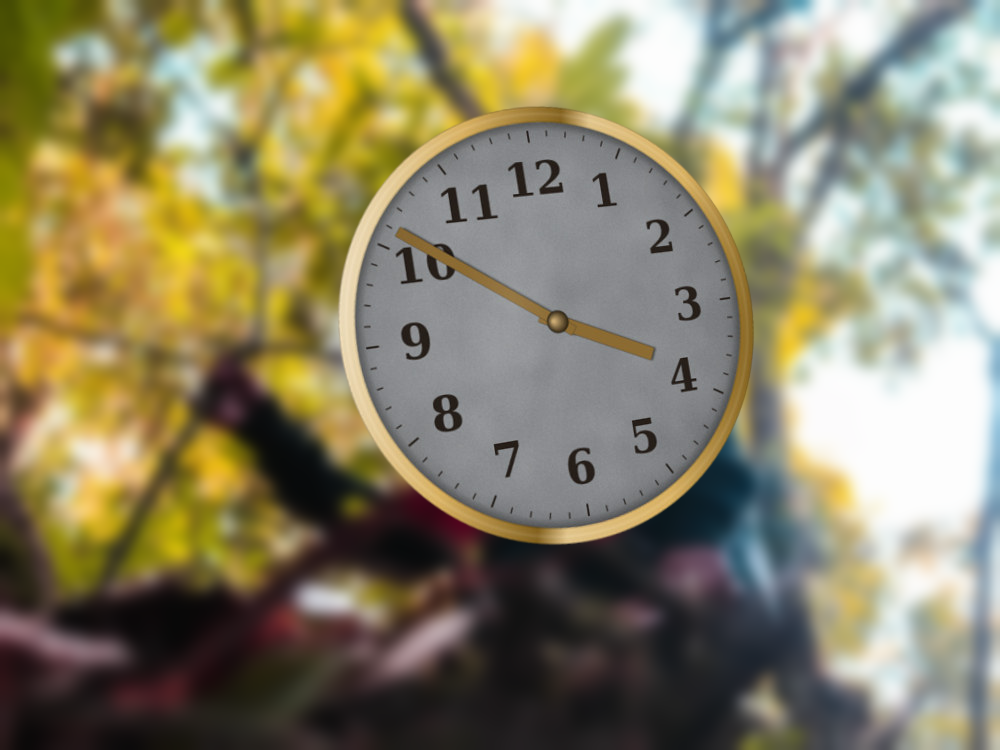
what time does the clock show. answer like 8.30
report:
3.51
